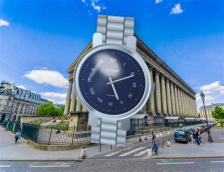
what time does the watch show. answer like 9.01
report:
5.11
